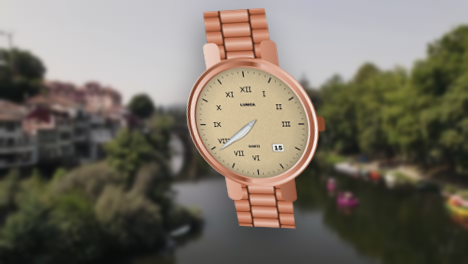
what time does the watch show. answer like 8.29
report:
7.39
